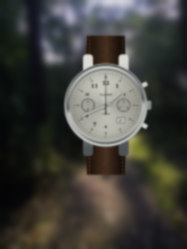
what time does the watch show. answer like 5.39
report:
1.41
